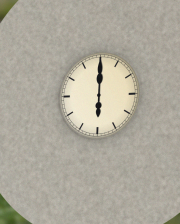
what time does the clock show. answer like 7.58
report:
6.00
